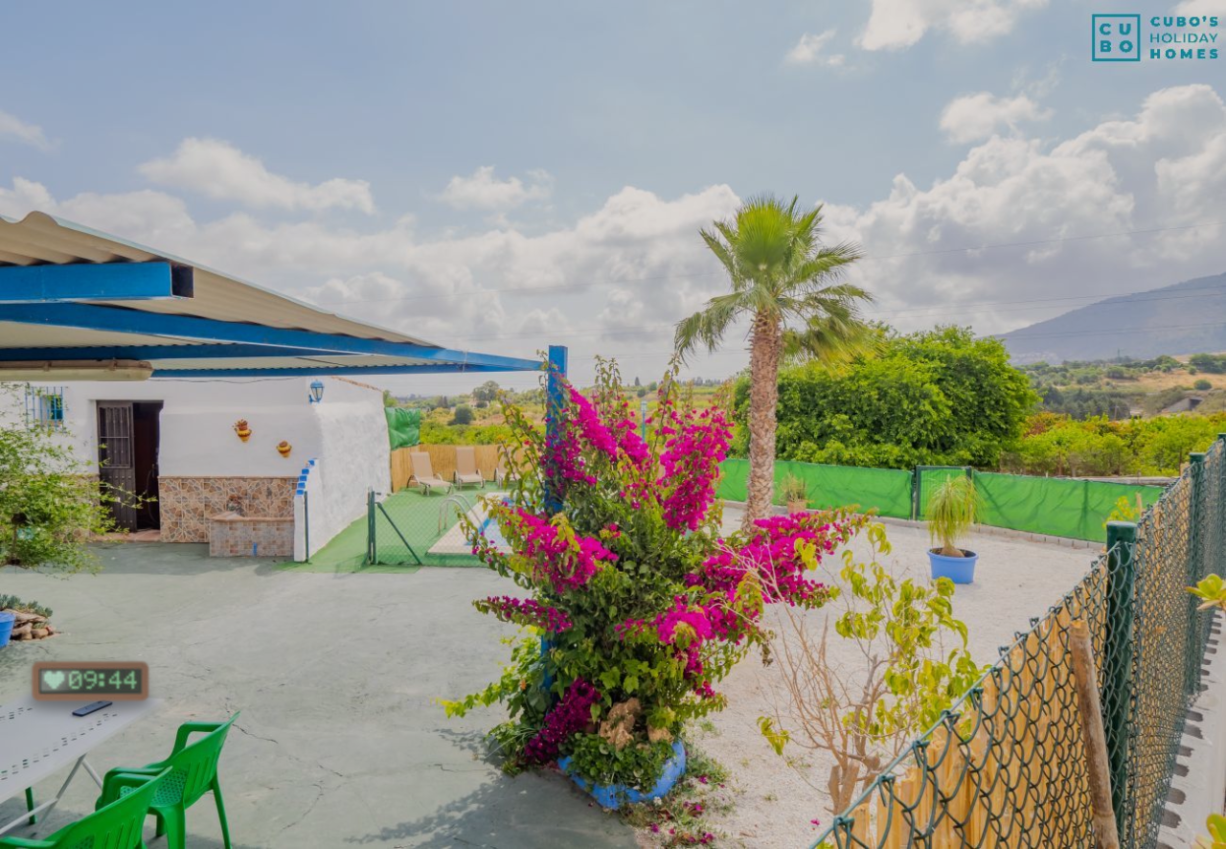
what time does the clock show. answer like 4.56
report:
9.44
